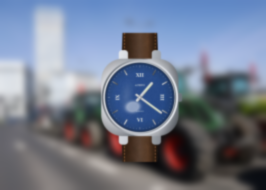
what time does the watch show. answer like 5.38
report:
1.21
